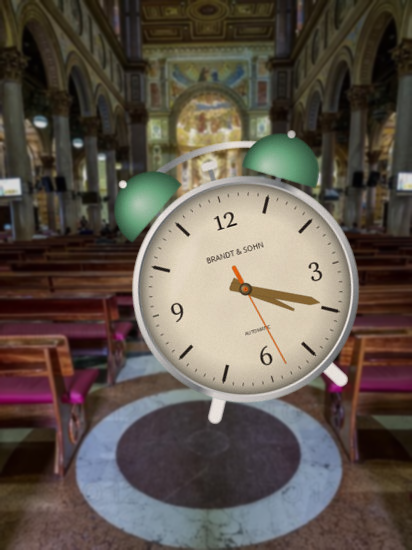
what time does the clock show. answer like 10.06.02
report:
4.19.28
